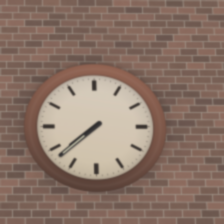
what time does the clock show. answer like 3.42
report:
7.38
